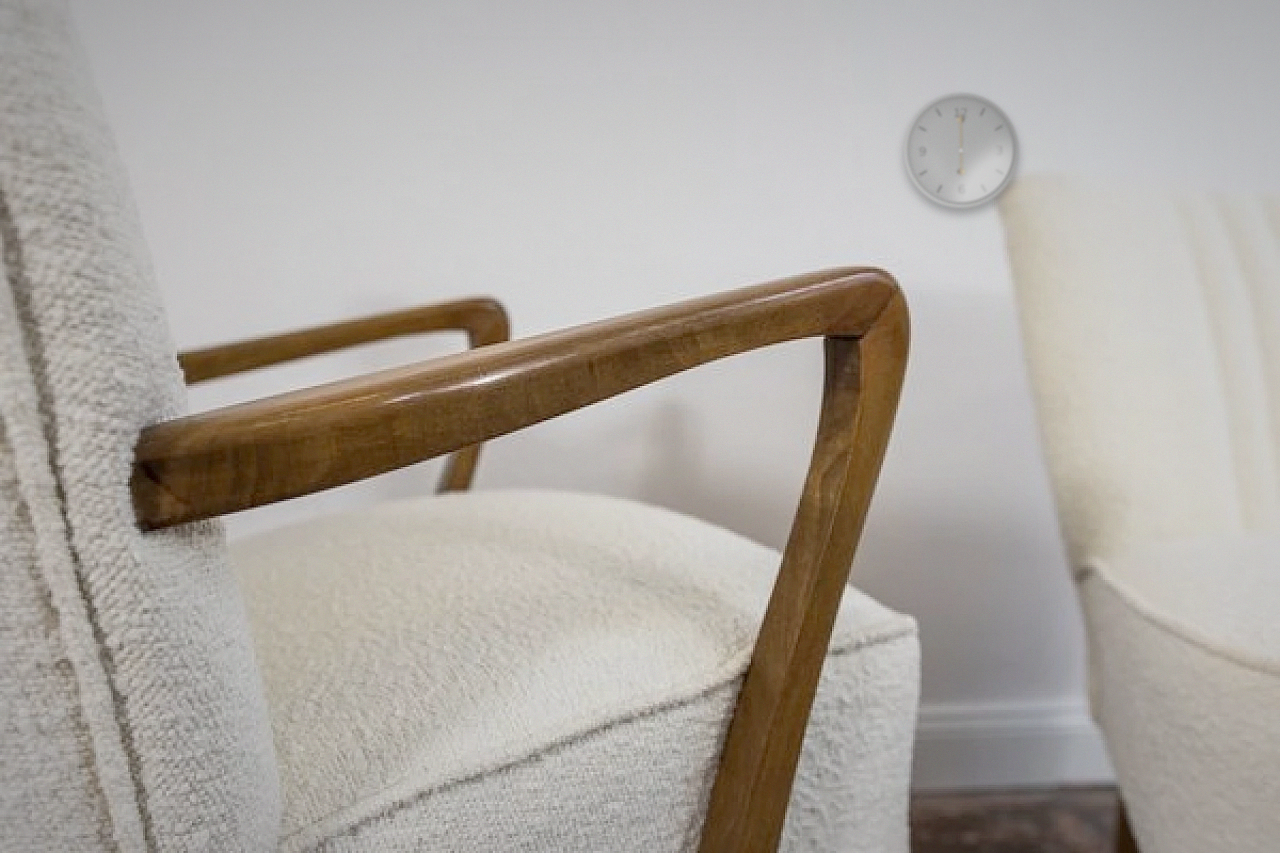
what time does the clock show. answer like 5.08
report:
6.00
